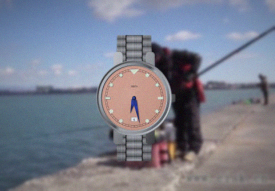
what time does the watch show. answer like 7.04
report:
6.28
